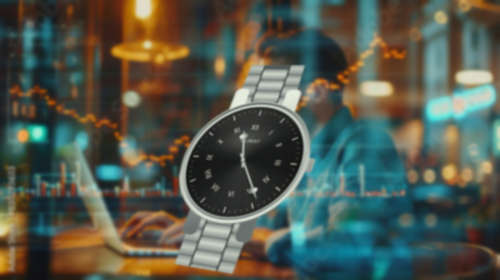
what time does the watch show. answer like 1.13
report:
11.24
